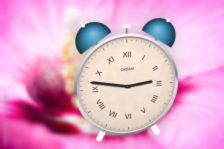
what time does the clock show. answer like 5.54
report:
2.47
